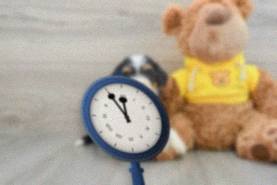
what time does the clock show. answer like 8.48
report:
11.55
